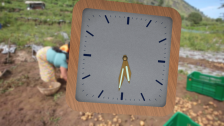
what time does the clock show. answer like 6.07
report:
5.31
